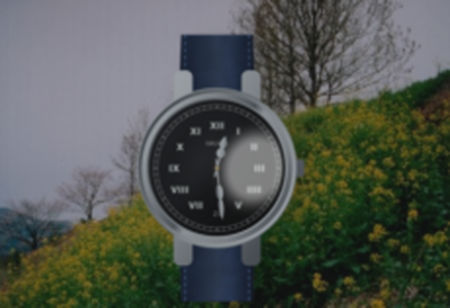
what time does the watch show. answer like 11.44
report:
12.29
